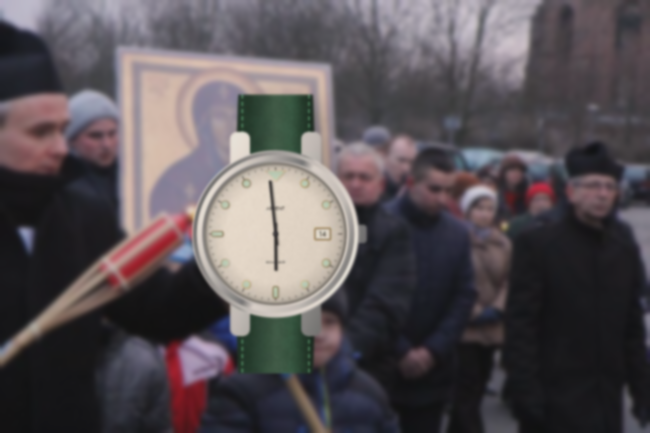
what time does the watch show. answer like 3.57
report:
5.59
